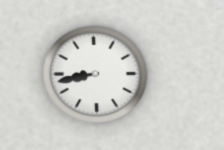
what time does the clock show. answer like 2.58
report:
8.43
